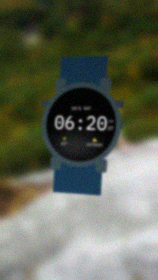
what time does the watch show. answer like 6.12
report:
6.20
